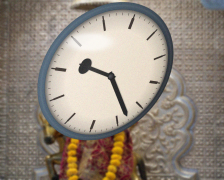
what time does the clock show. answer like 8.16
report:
9.23
